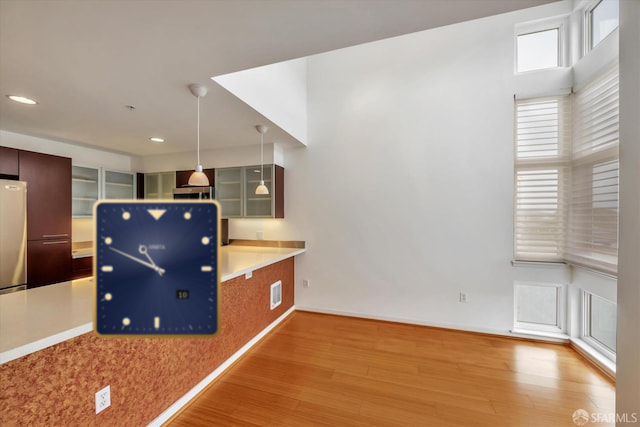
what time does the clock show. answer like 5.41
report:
10.49
